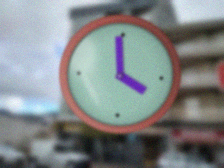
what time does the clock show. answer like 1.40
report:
3.59
